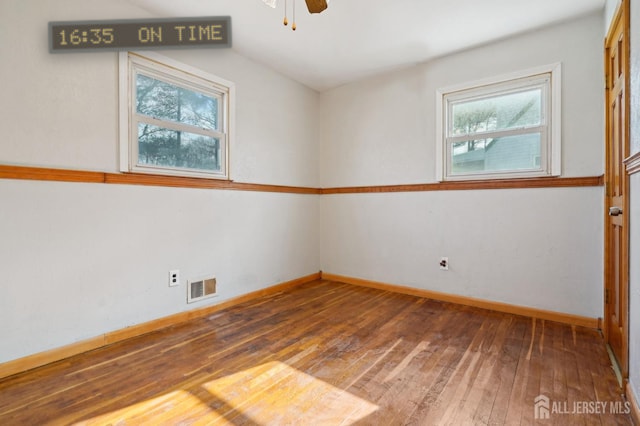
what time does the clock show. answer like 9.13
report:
16.35
